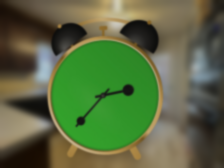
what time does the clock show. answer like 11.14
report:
2.37
